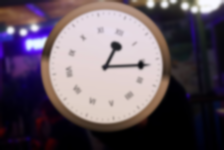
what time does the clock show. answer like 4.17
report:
12.11
